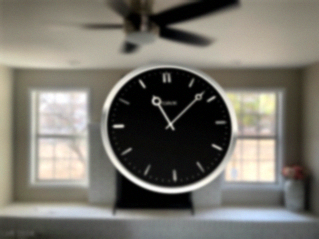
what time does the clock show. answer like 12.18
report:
11.08
